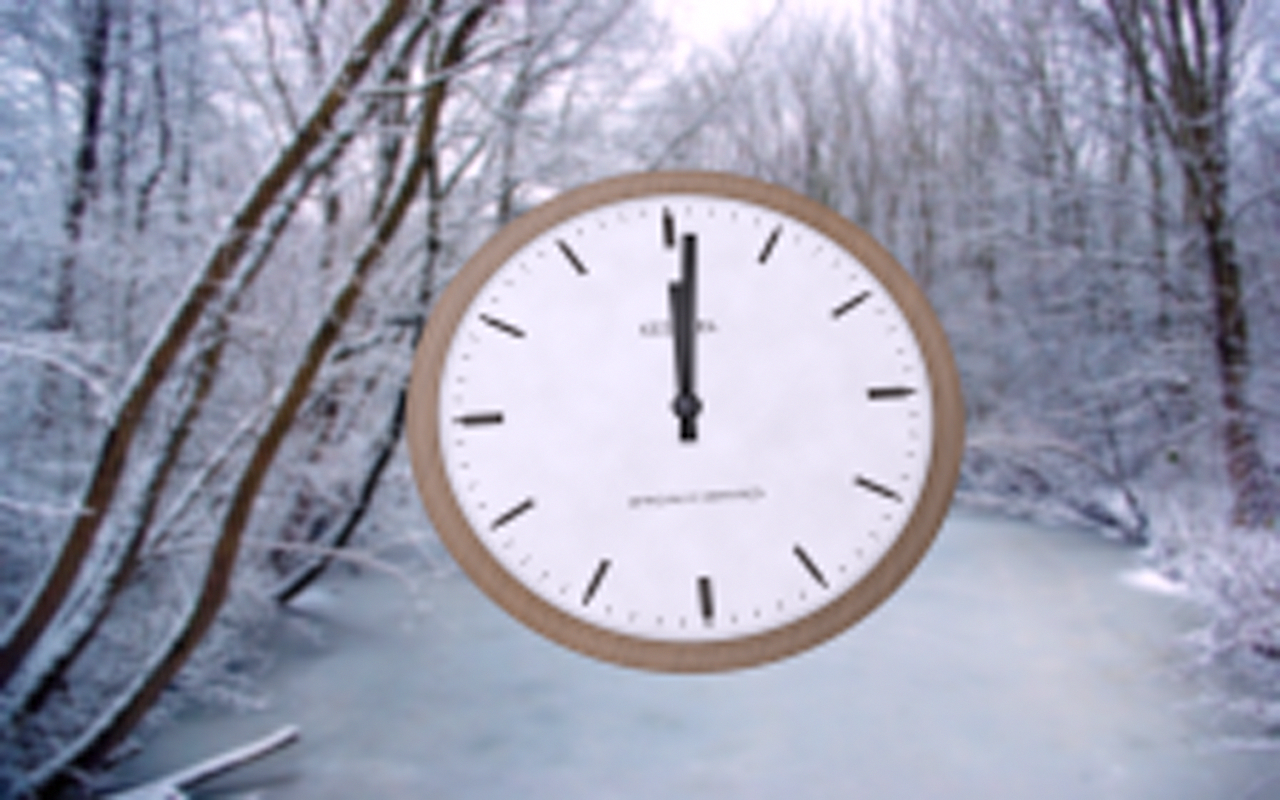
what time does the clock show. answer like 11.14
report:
12.01
